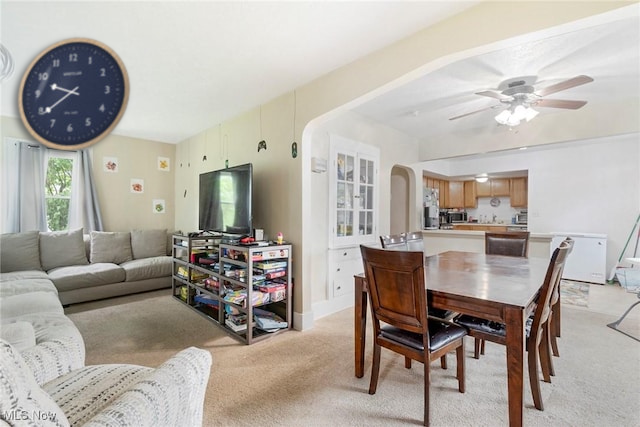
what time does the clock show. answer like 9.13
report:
9.39
